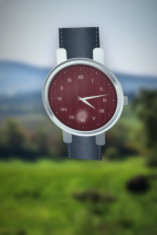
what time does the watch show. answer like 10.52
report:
4.13
